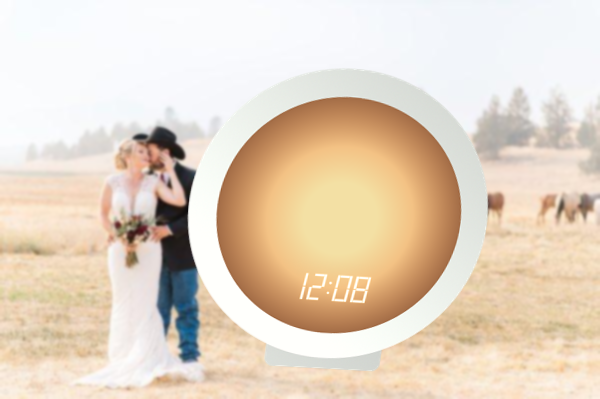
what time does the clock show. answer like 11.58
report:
12.08
